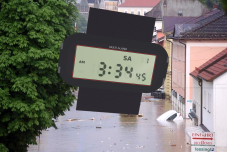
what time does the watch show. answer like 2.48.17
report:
3.34.45
